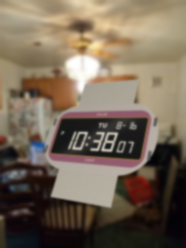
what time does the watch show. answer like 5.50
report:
10.38
